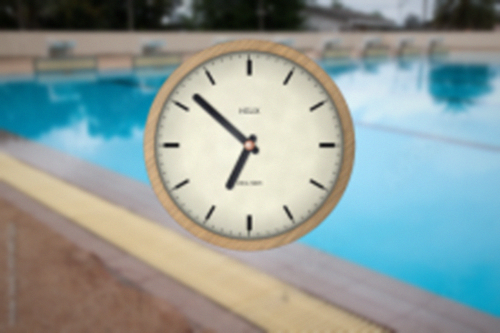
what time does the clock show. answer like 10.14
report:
6.52
